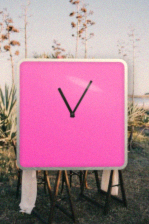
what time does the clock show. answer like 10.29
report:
11.05
